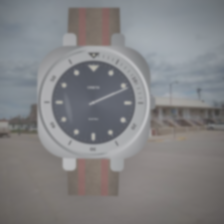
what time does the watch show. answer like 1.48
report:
2.11
